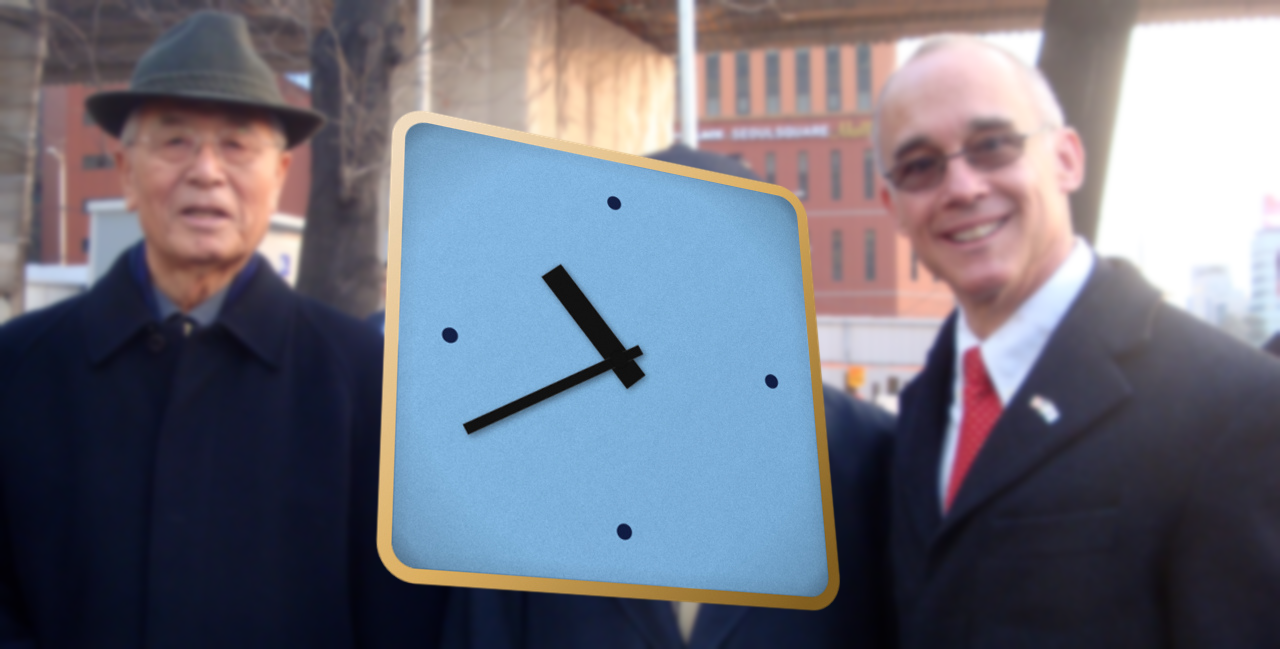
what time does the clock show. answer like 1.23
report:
10.40
